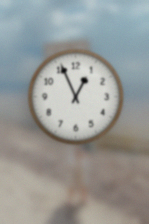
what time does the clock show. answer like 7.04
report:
12.56
